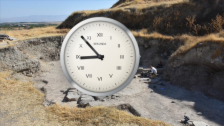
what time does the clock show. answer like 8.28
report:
8.53
